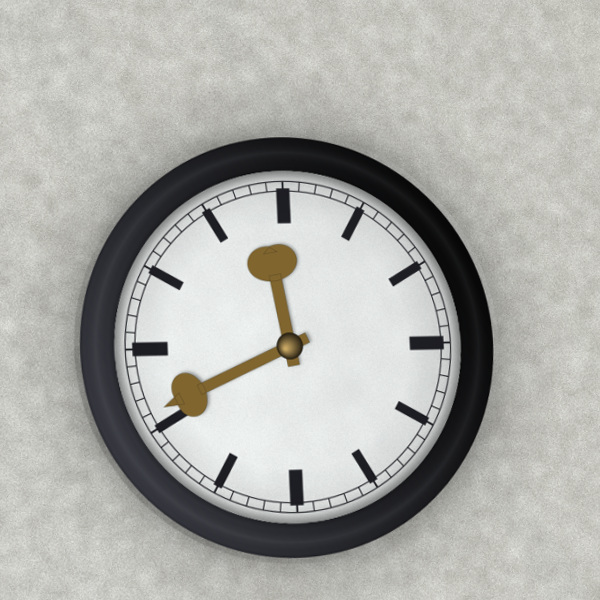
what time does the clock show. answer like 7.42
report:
11.41
